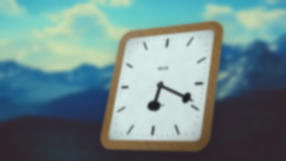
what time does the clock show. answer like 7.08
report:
6.19
